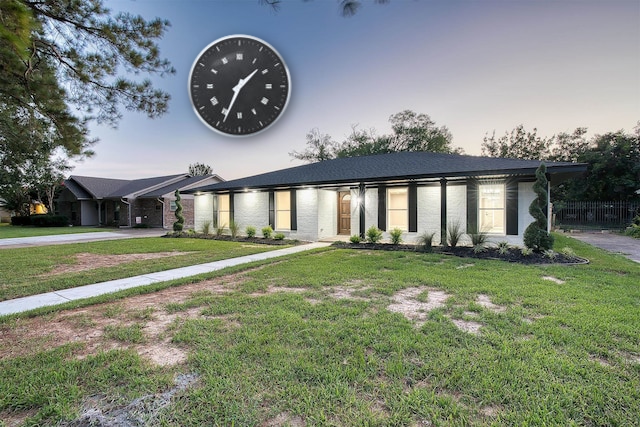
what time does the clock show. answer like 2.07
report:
1.34
